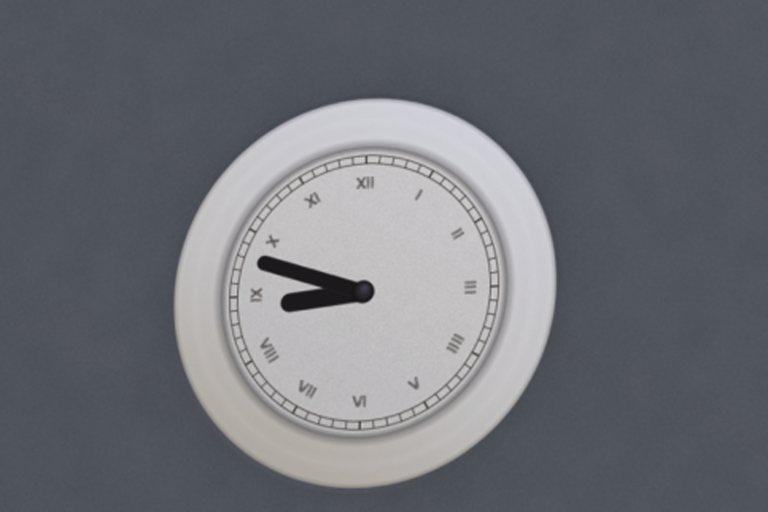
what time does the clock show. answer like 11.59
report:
8.48
